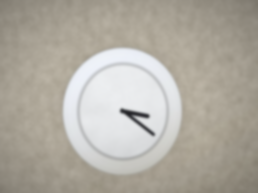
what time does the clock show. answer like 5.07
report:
3.21
